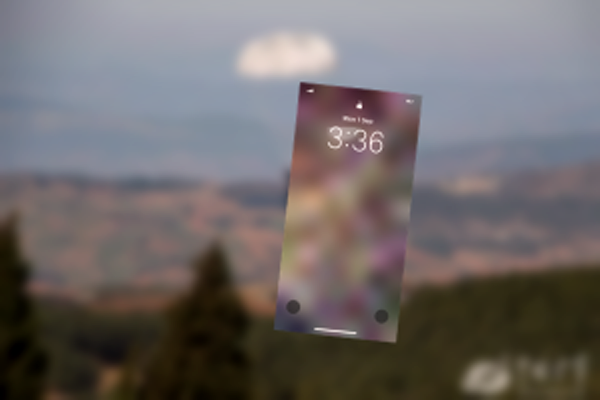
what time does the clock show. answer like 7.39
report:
3.36
